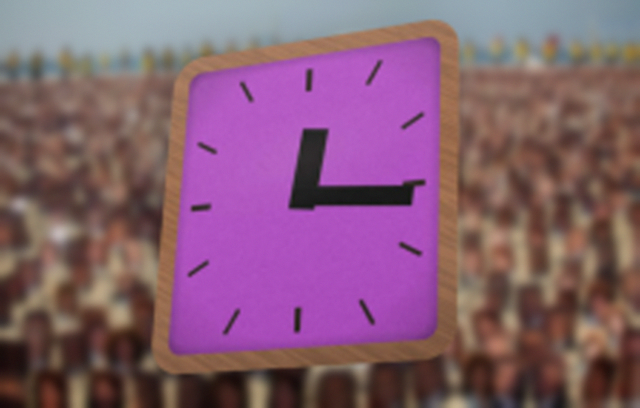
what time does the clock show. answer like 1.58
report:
12.16
